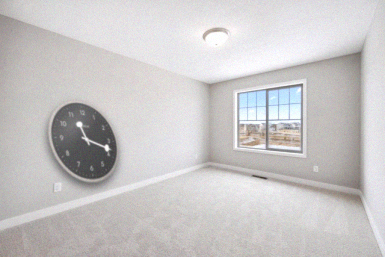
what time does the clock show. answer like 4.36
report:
11.18
